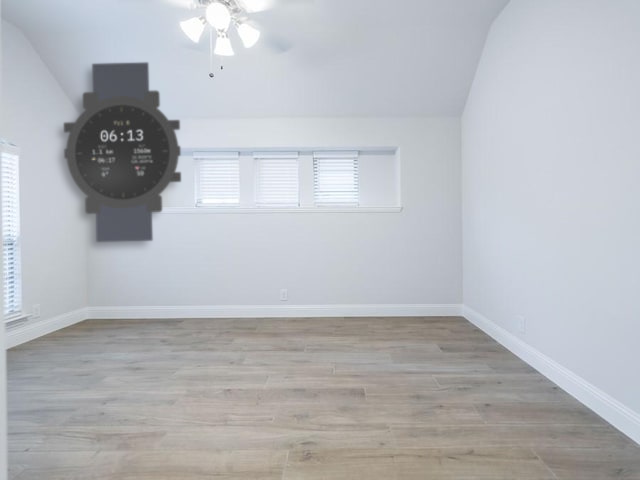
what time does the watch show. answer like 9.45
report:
6.13
